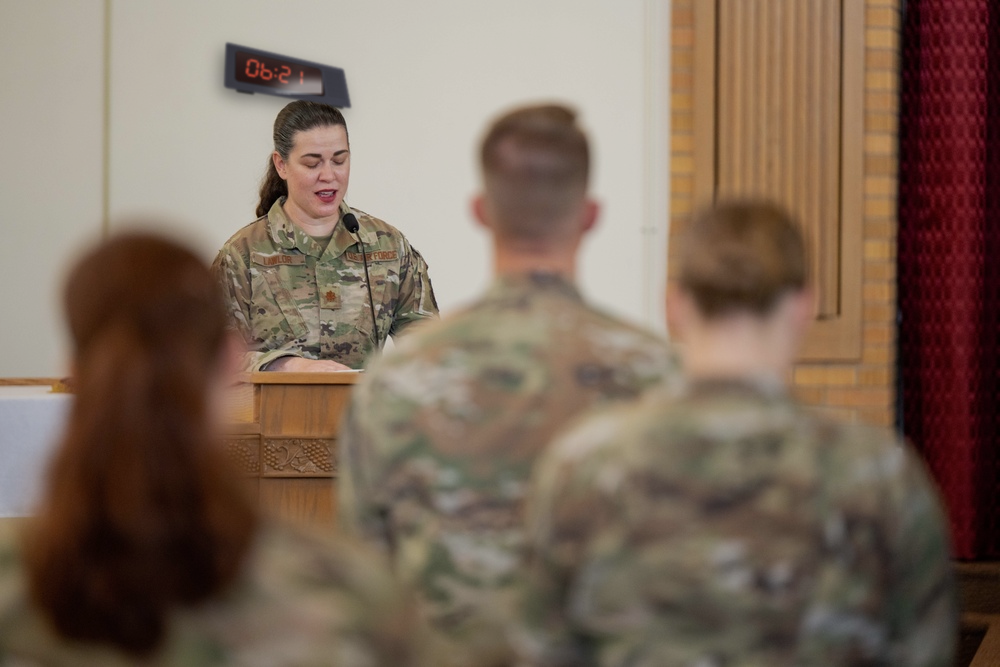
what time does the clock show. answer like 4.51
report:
6.21
